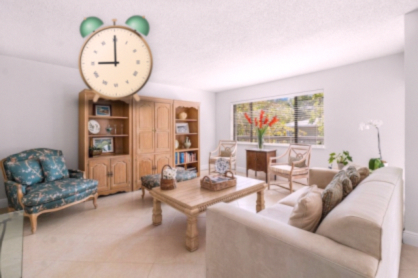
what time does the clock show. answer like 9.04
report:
9.00
